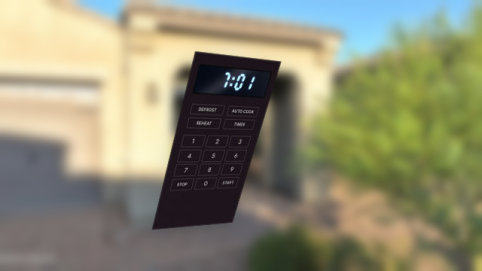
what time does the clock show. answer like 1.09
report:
7.01
